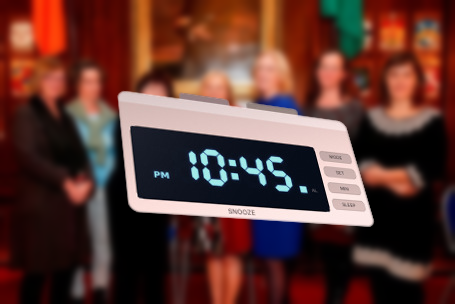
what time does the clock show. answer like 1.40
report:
10.45
